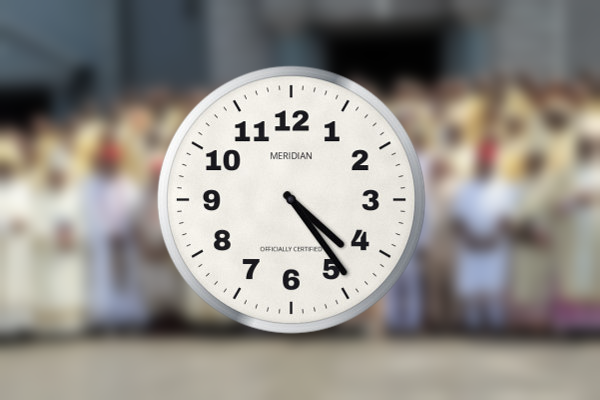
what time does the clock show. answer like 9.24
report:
4.24
